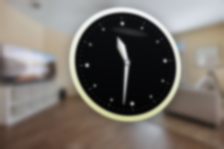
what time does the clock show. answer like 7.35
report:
11.32
